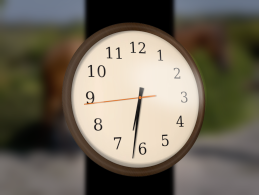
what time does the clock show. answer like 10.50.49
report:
6.31.44
